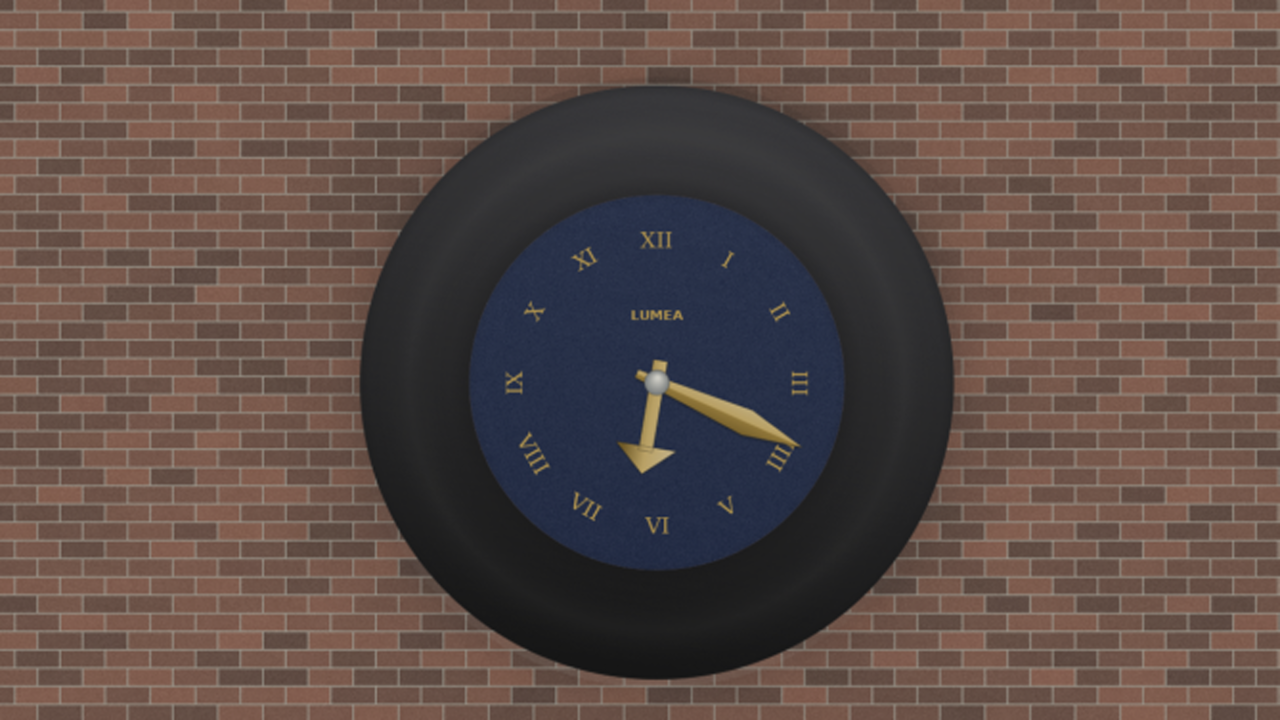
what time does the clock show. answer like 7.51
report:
6.19
